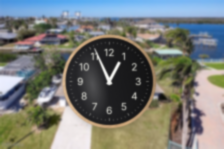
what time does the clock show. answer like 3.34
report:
12.56
